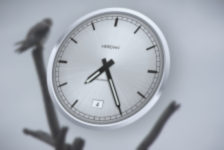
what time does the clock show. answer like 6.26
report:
7.25
